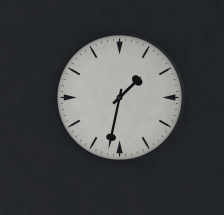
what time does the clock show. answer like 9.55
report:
1.32
